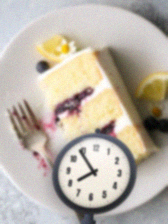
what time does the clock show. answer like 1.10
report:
7.54
